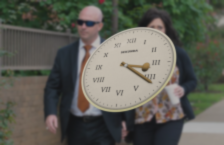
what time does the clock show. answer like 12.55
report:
3.21
